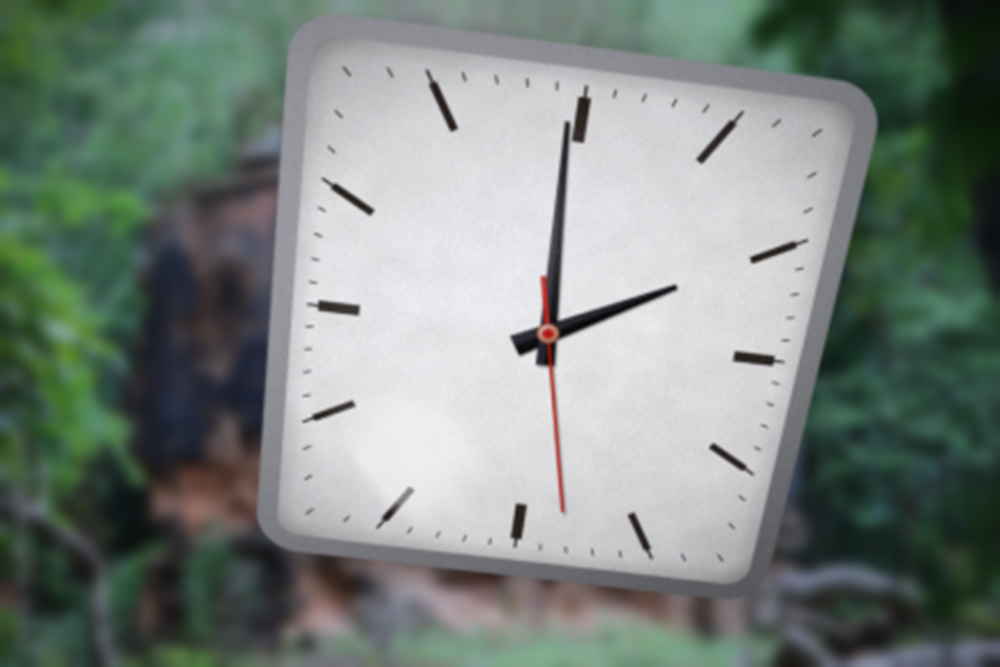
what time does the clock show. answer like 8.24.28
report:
1.59.28
